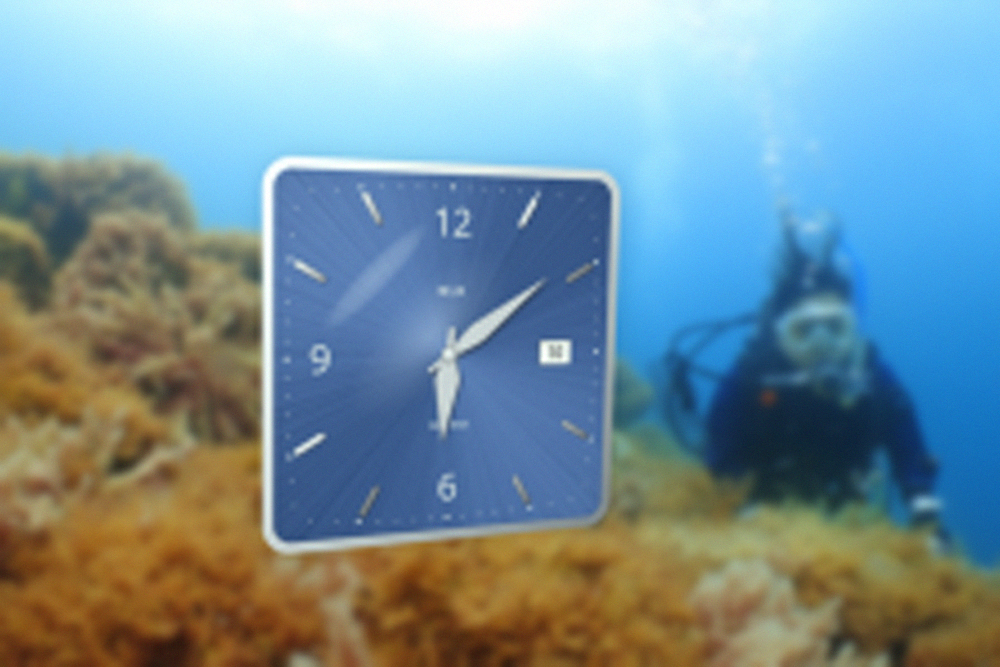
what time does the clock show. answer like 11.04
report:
6.09
